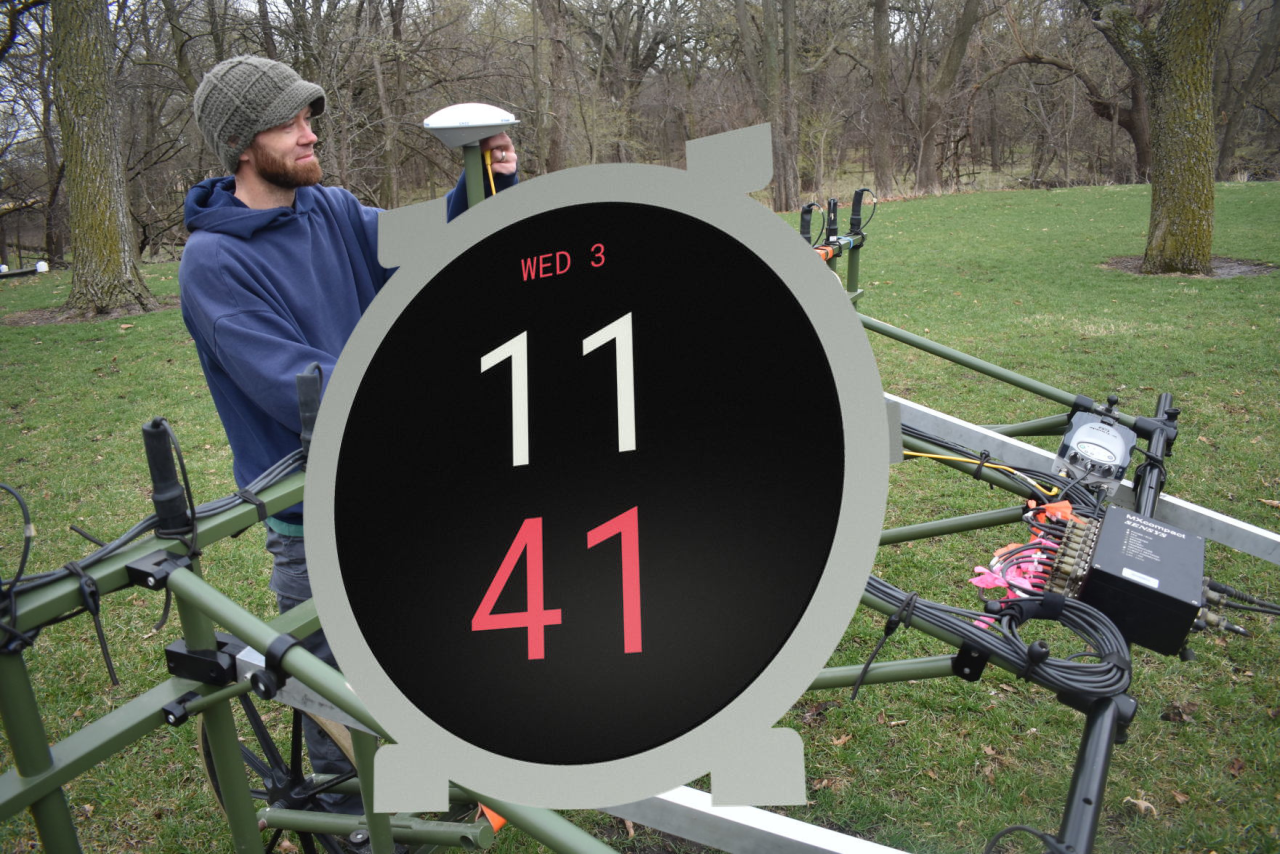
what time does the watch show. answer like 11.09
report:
11.41
